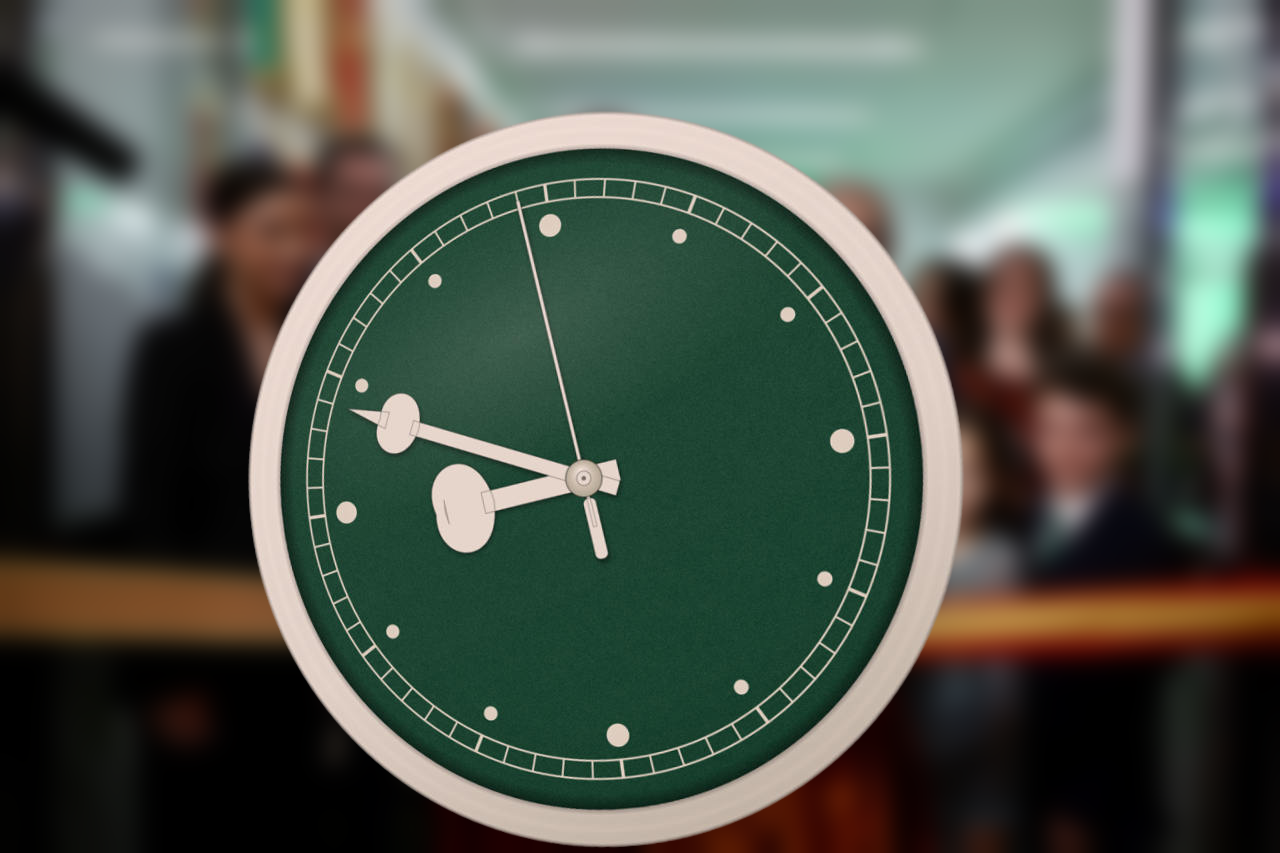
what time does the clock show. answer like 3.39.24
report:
8.48.59
